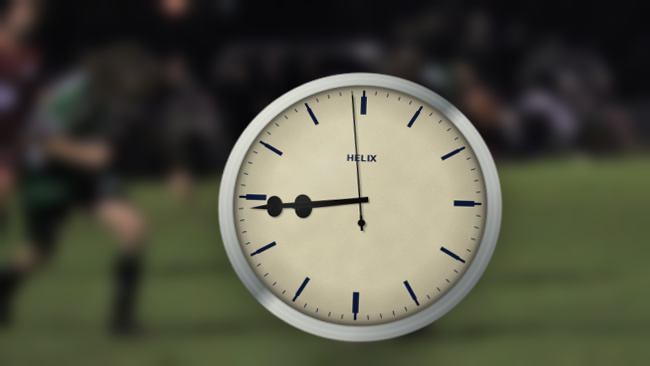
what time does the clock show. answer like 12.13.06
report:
8.43.59
